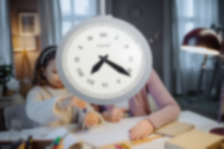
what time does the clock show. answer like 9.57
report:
7.21
